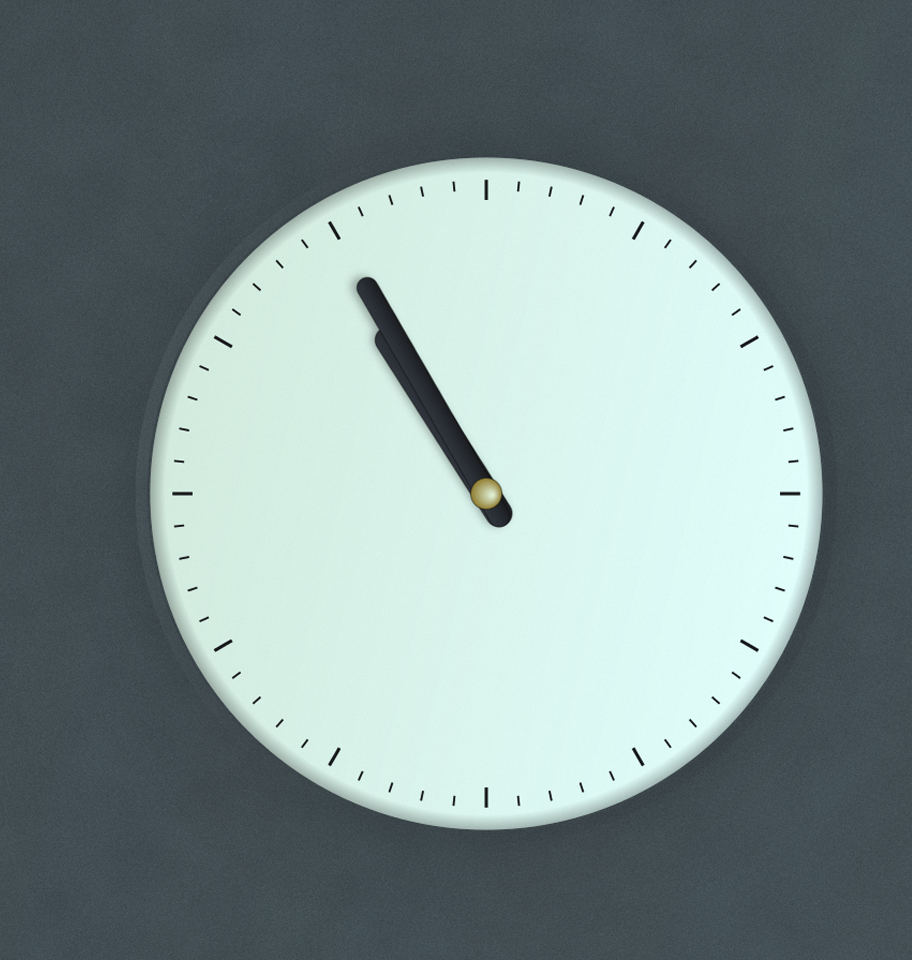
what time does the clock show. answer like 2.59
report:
10.55
